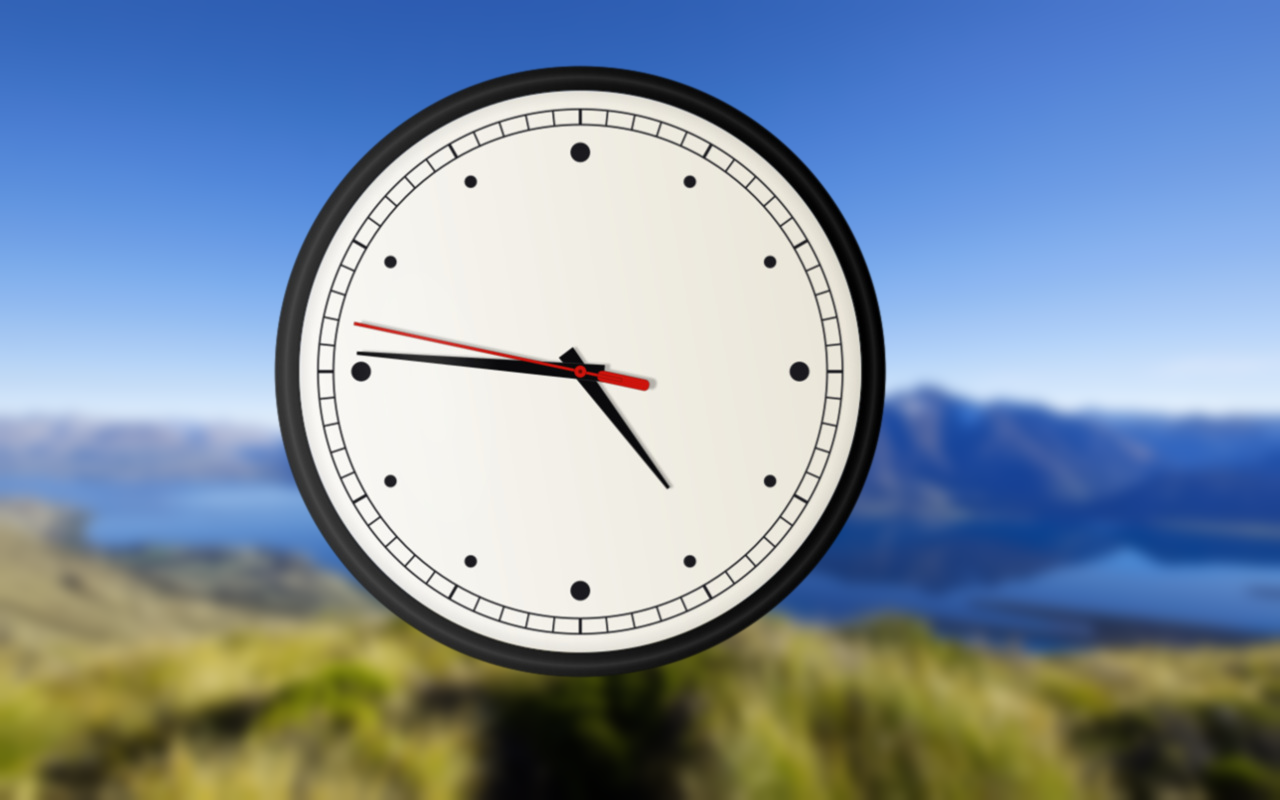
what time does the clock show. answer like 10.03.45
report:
4.45.47
